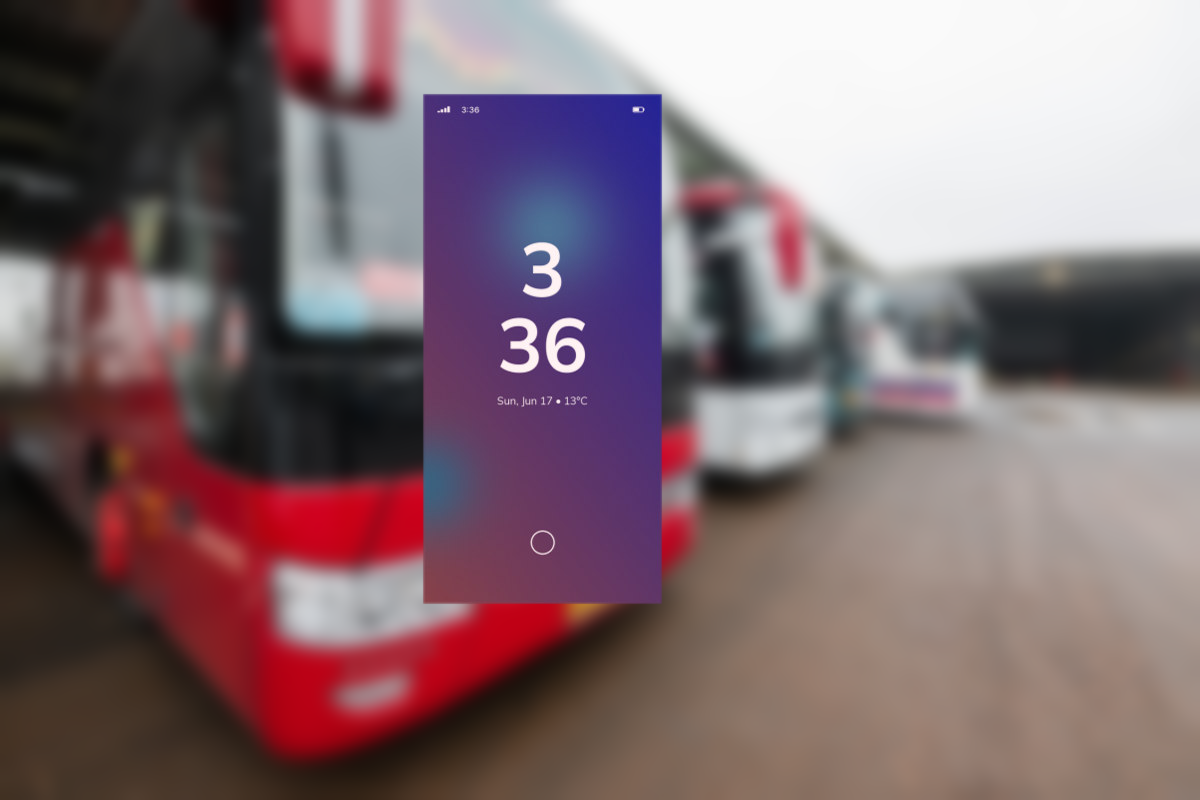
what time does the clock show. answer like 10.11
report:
3.36
